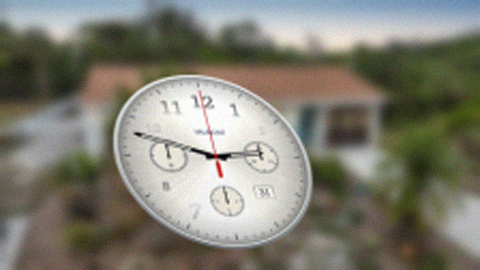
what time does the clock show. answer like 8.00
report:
2.48
